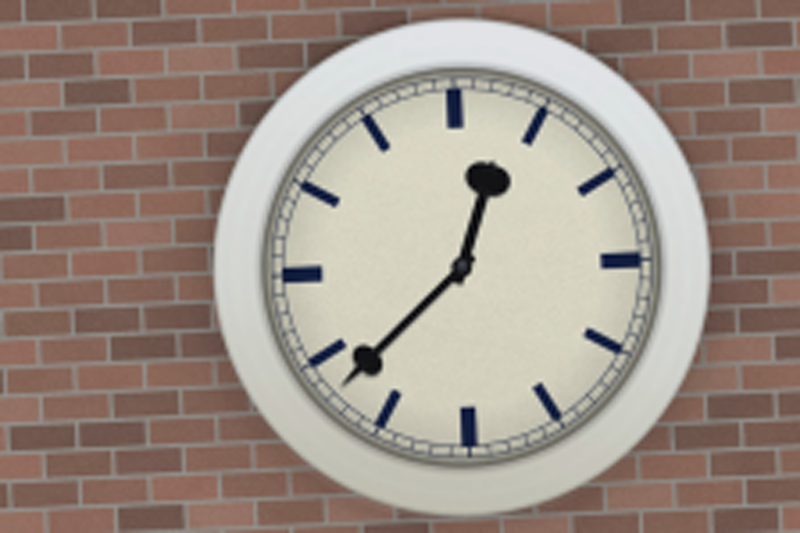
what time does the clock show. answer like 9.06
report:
12.38
